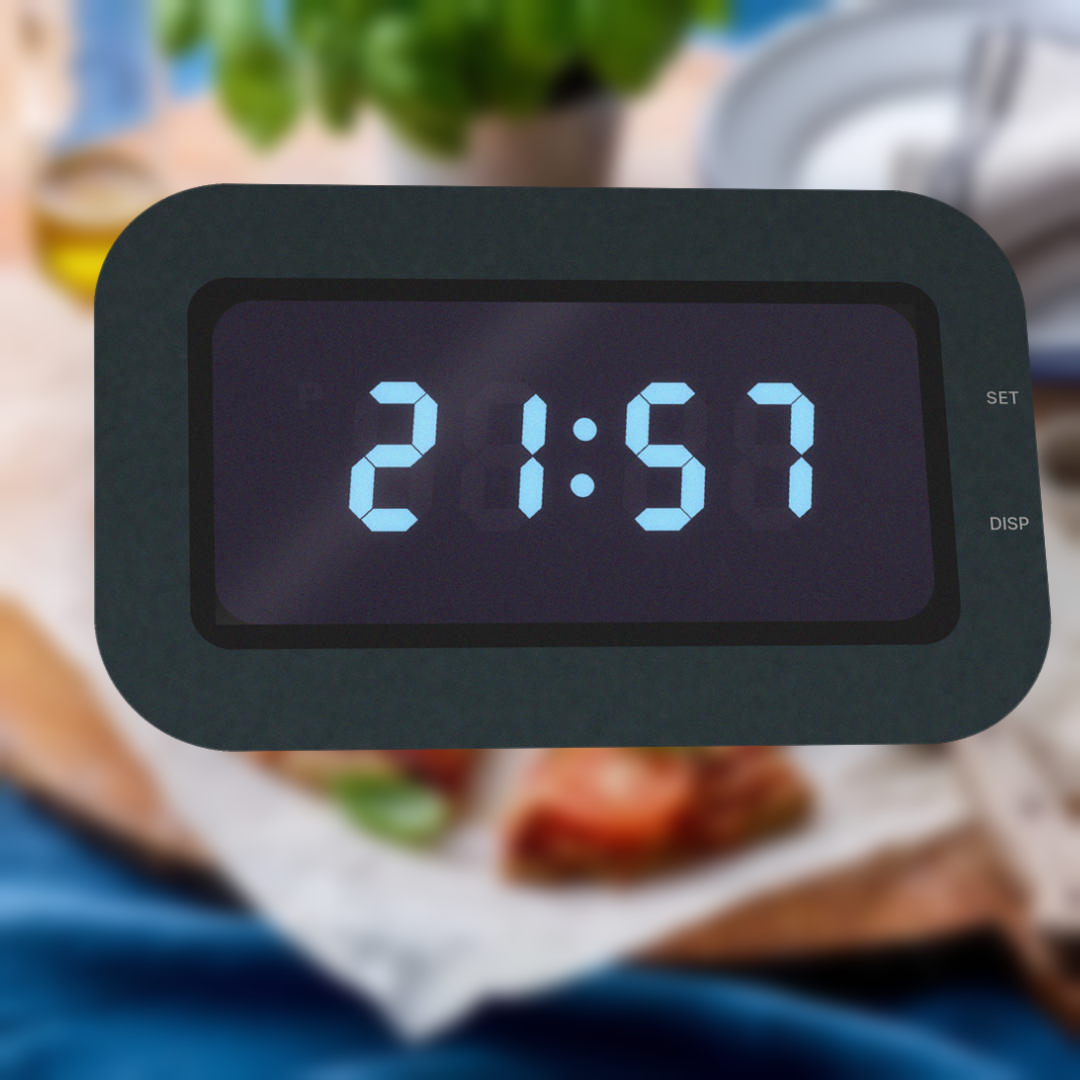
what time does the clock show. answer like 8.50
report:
21.57
